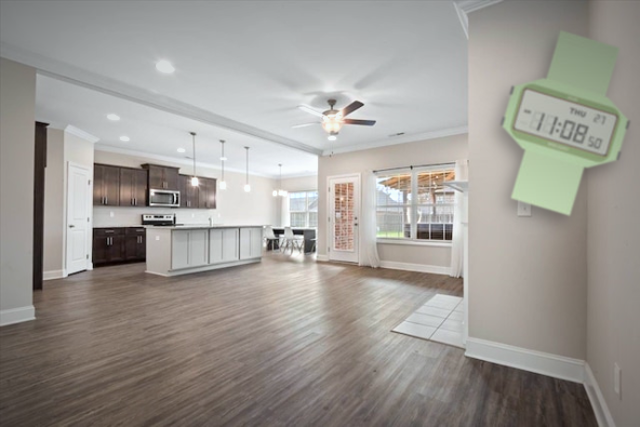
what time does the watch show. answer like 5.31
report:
11.08
